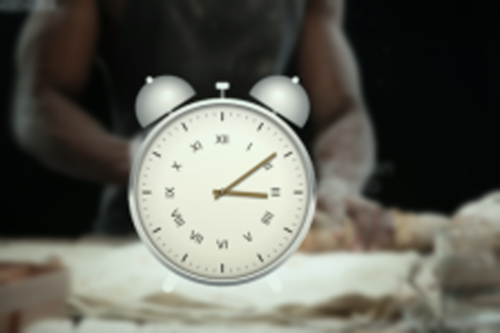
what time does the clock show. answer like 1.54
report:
3.09
